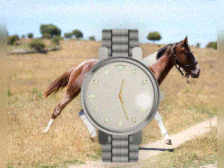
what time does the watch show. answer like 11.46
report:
12.27
